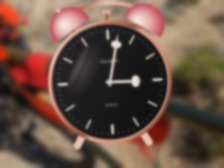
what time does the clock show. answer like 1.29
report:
3.02
